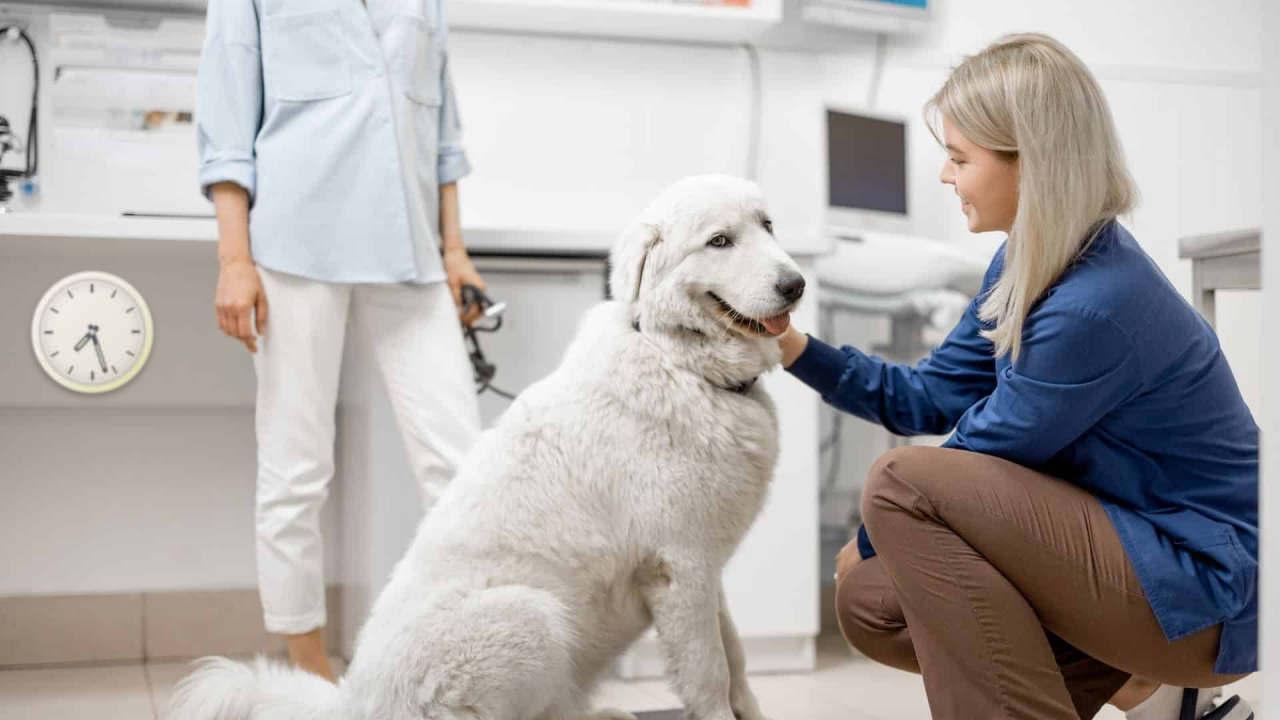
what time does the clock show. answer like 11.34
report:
7.27
